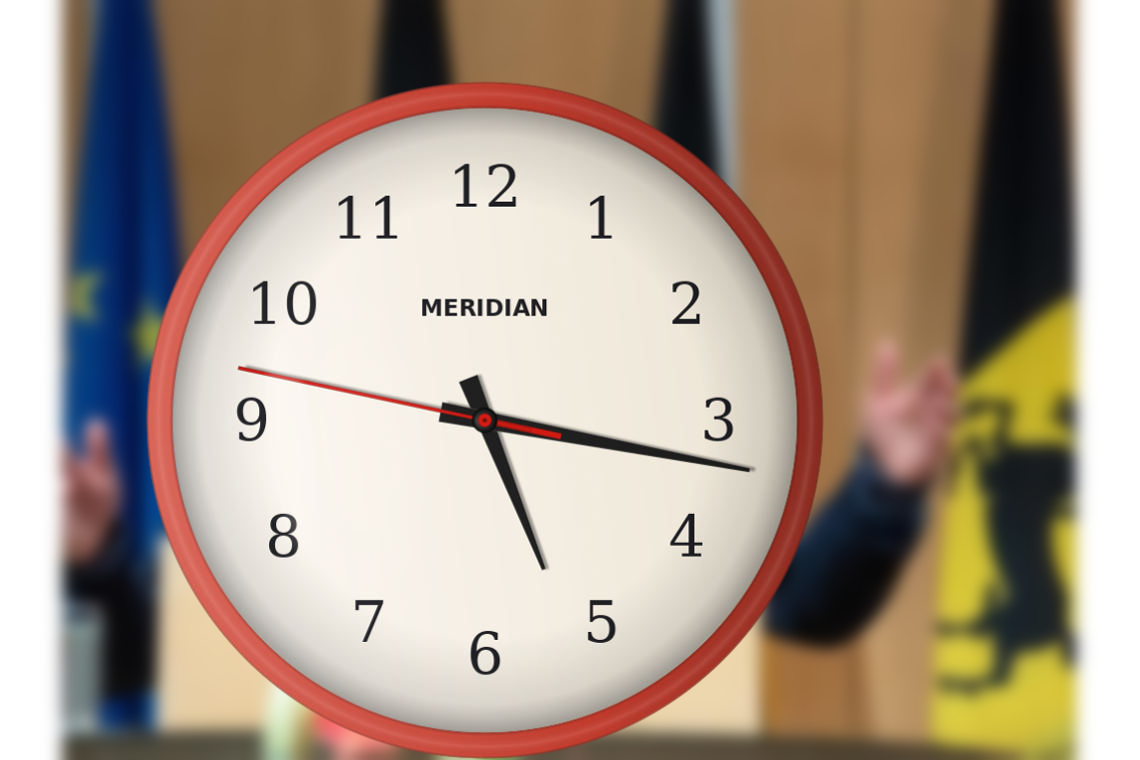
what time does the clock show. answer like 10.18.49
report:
5.16.47
